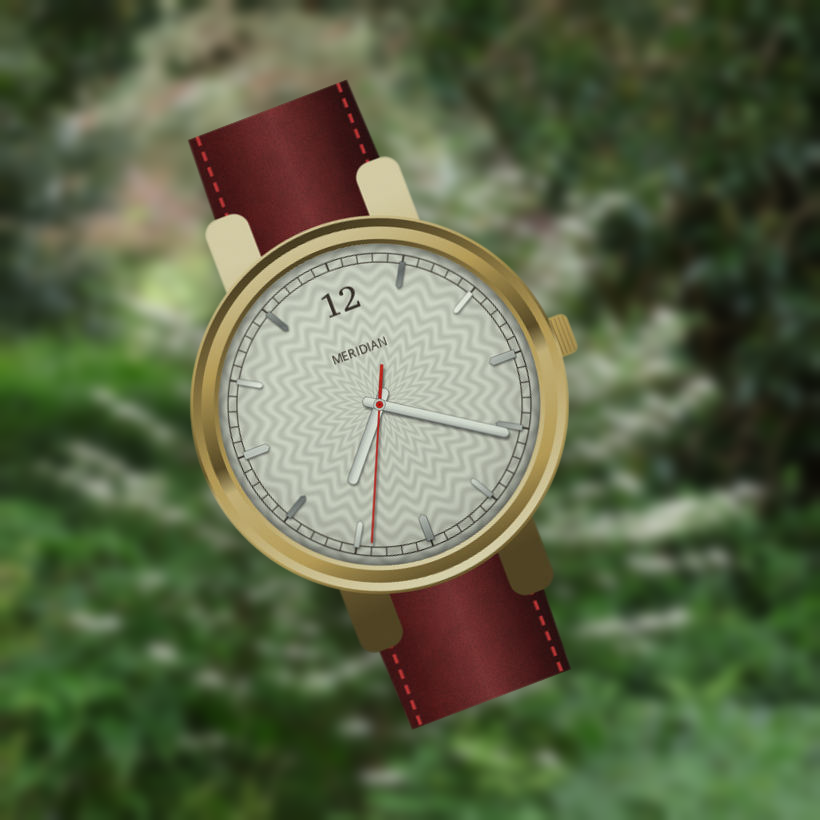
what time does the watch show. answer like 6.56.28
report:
7.20.34
